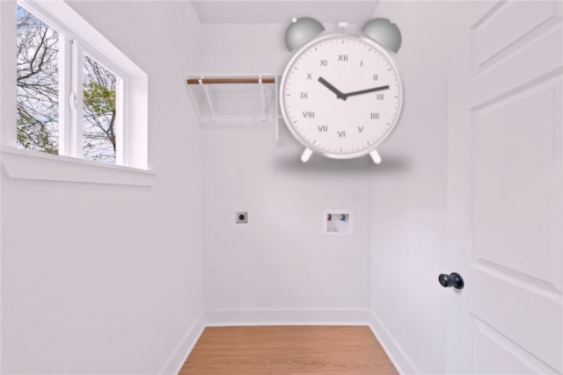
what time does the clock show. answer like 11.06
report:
10.13
